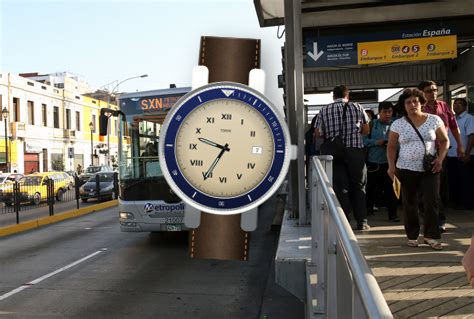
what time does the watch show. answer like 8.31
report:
9.35
